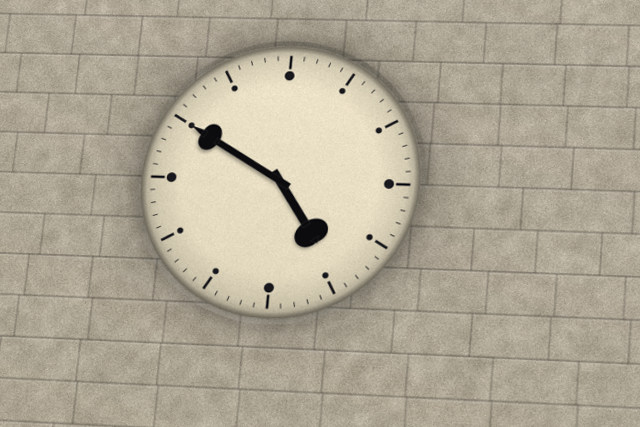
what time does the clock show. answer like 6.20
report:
4.50
